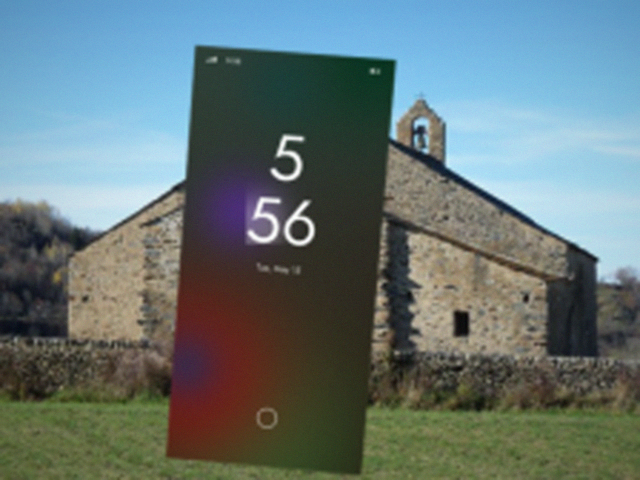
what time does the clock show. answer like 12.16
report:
5.56
